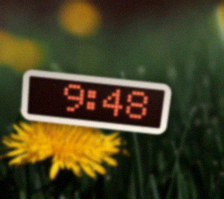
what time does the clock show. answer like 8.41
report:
9.48
